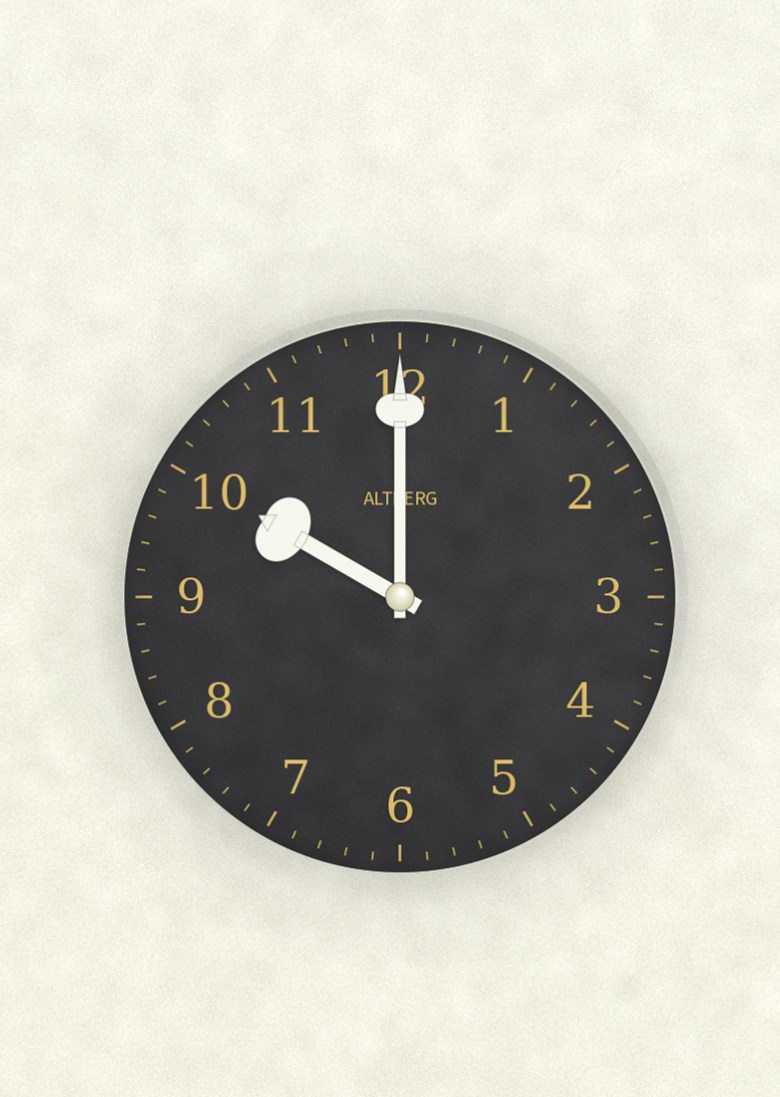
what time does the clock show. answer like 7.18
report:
10.00
